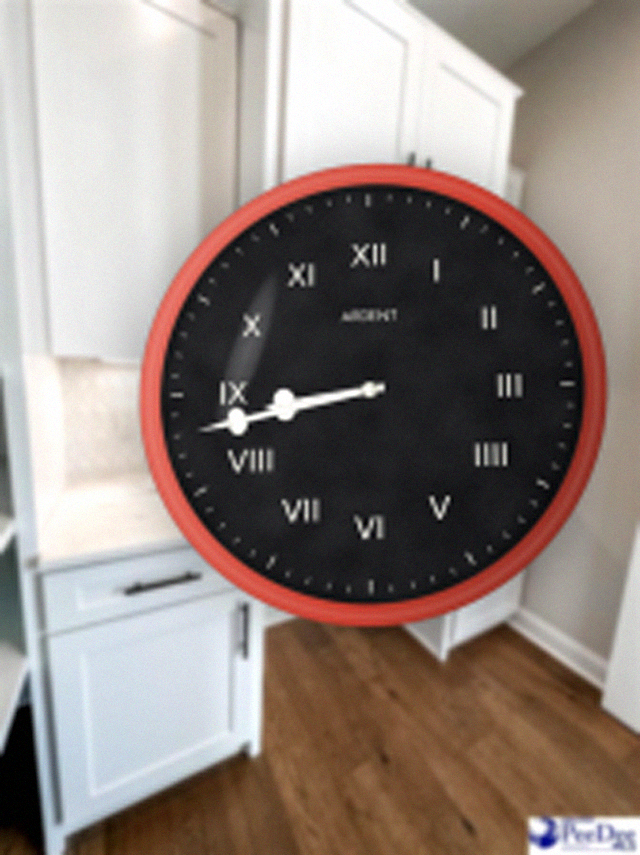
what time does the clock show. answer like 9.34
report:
8.43
